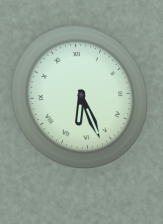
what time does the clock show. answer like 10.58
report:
6.27
